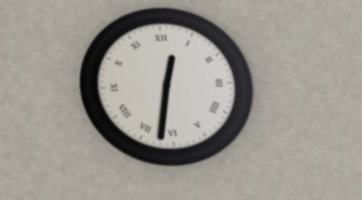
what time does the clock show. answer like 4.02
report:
12.32
